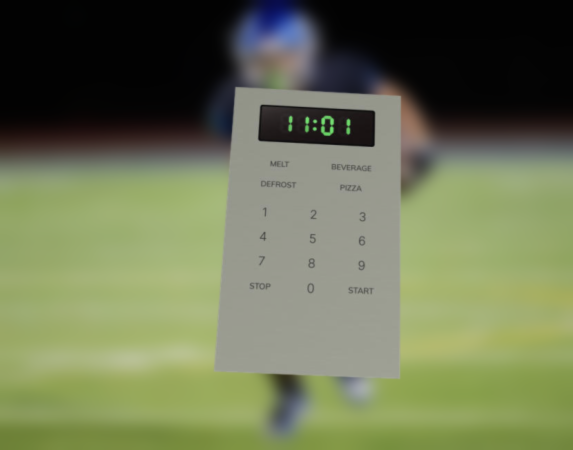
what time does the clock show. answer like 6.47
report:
11.01
